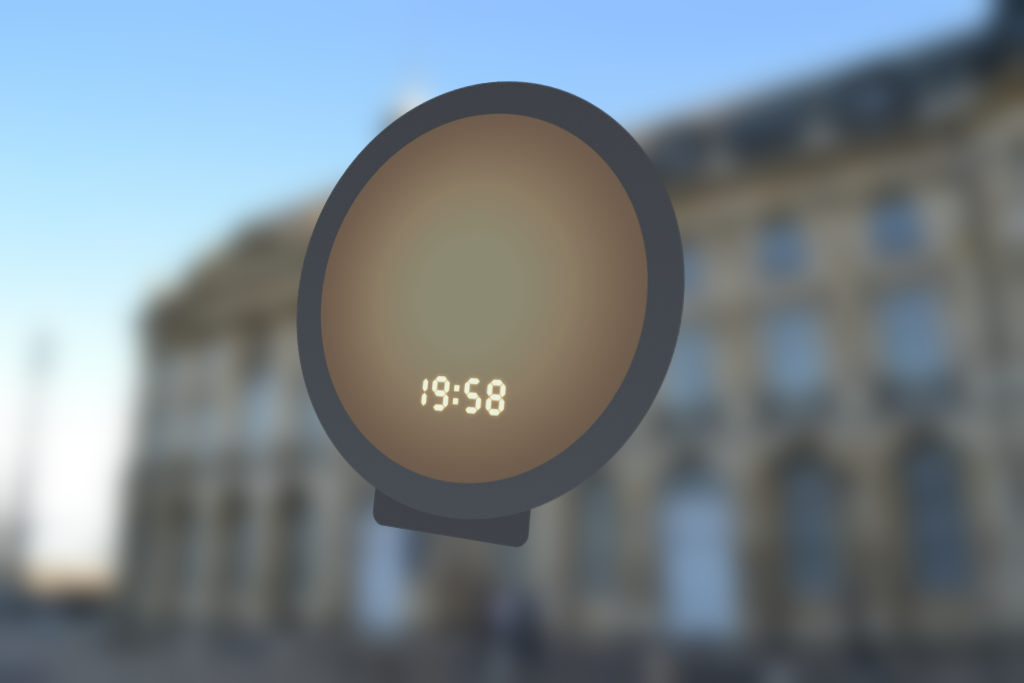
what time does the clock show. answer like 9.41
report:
19.58
